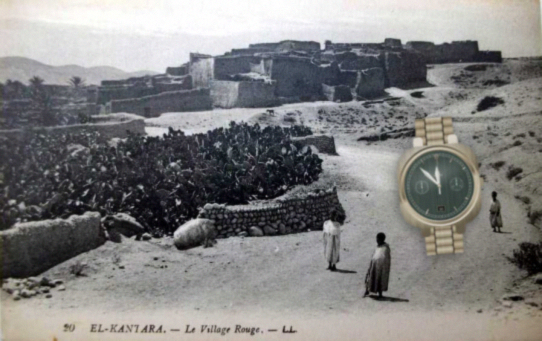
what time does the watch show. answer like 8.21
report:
11.53
